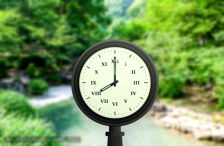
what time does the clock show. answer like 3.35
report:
8.00
